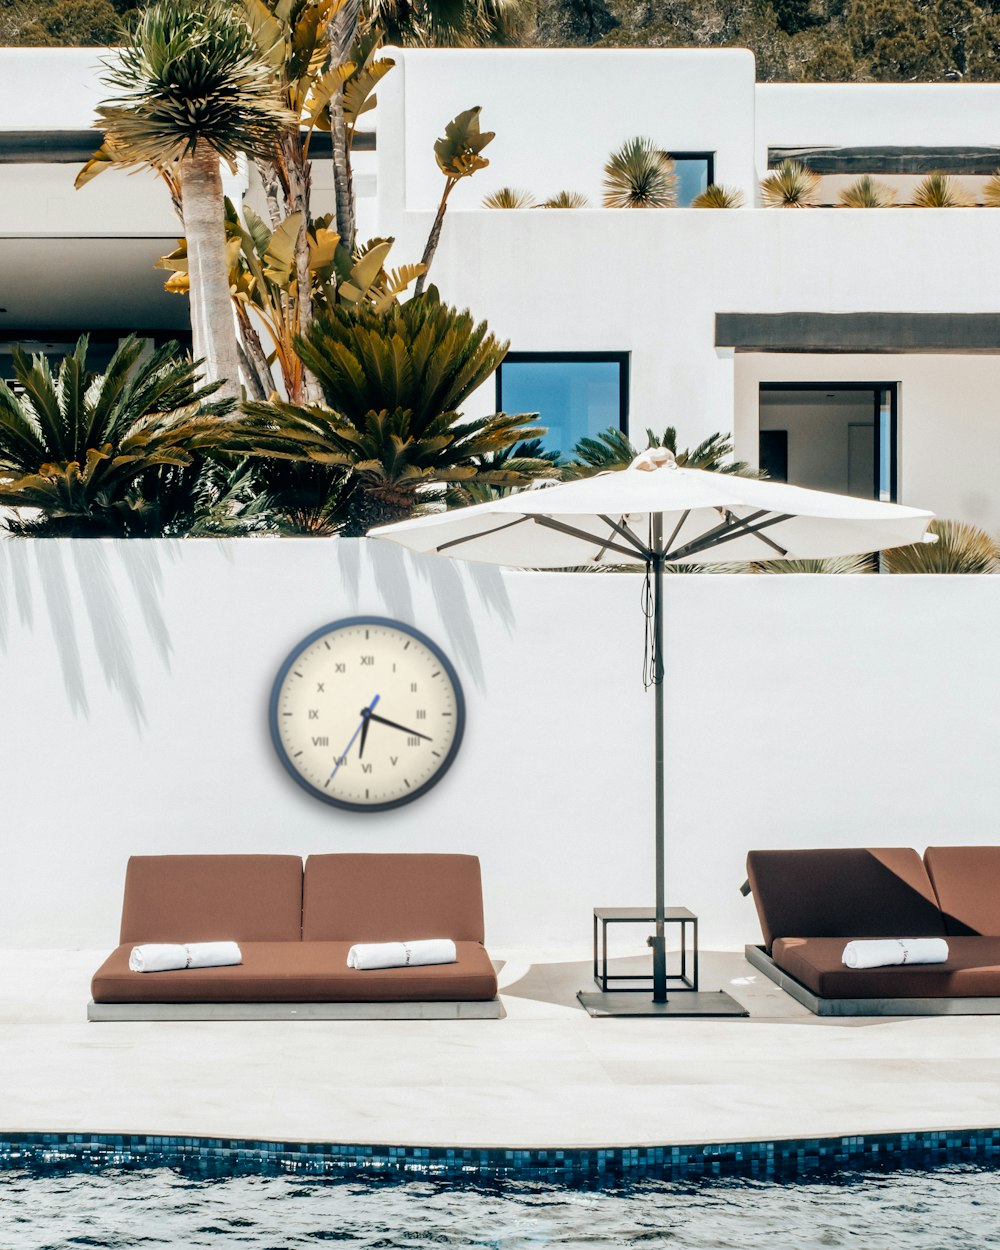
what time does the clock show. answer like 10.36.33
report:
6.18.35
